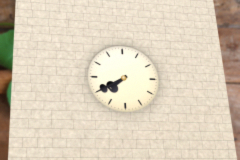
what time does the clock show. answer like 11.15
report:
7.40
